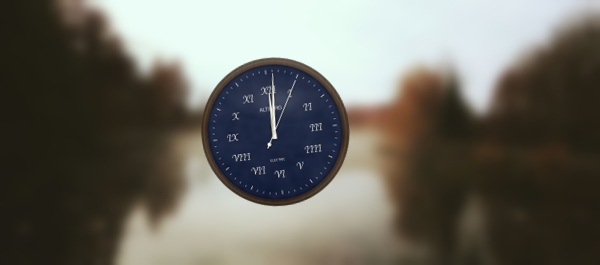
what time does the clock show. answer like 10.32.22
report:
12.01.05
